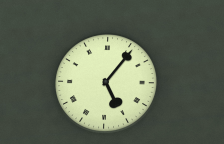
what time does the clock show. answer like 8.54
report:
5.06
